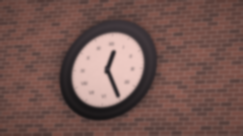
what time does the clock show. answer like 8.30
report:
12.25
